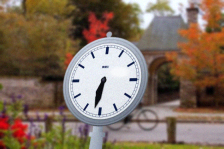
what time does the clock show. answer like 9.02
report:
6.32
